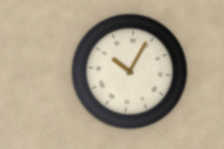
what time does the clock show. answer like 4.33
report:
10.04
